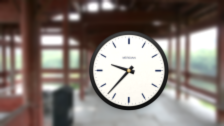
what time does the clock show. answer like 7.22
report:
9.37
